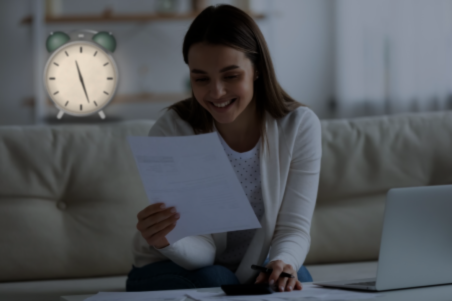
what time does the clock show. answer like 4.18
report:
11.27
